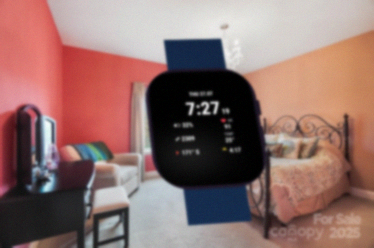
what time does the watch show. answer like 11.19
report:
7.27
